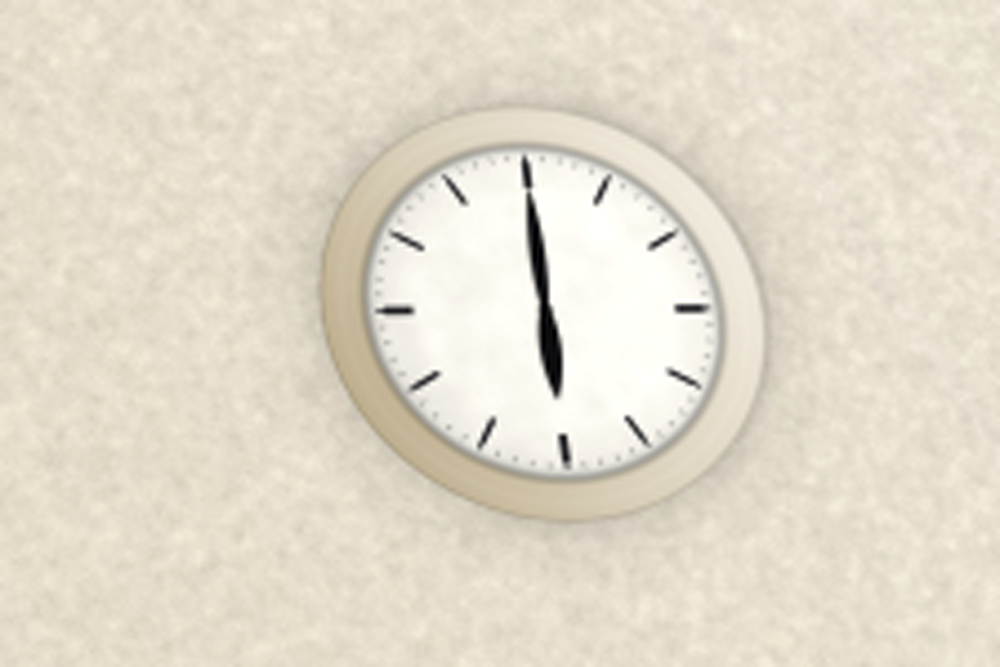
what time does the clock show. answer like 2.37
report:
6.00
